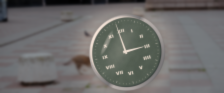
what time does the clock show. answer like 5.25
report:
2.59
